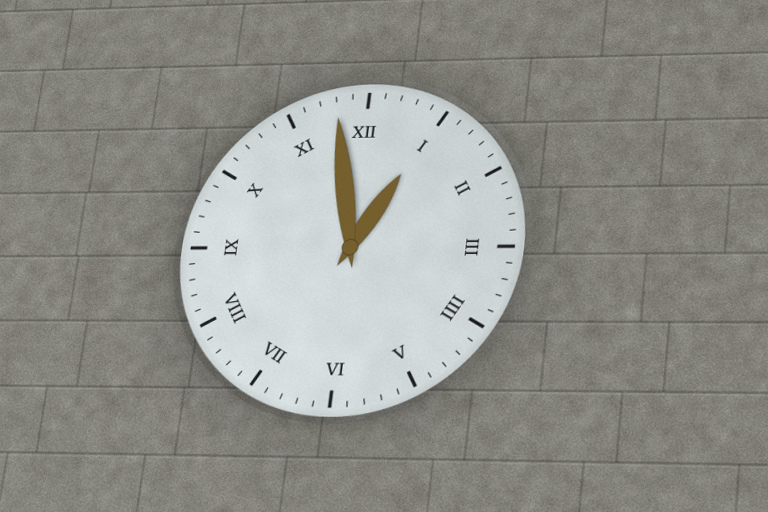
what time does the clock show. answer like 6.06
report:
12.58
